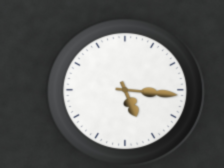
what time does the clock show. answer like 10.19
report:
5.16
